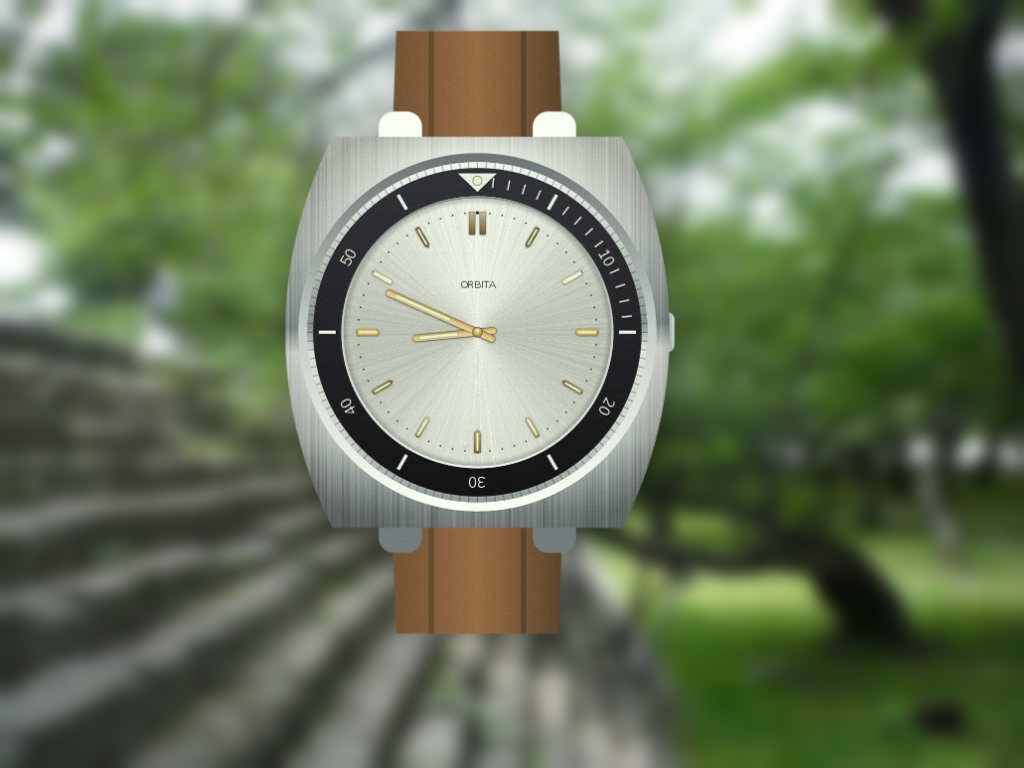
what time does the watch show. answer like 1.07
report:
8.49
